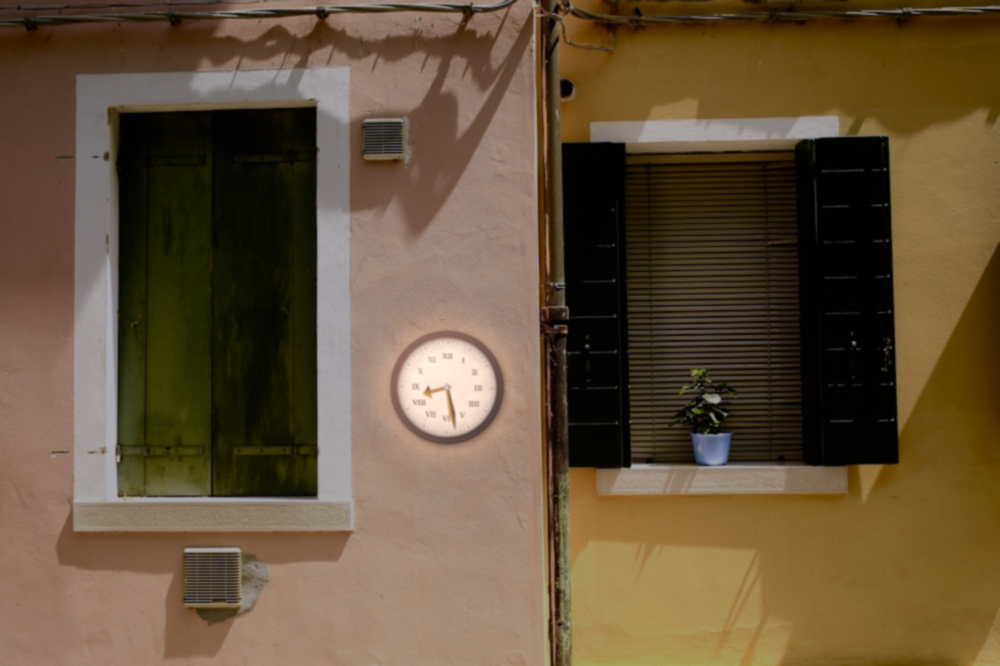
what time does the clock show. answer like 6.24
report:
8.28
